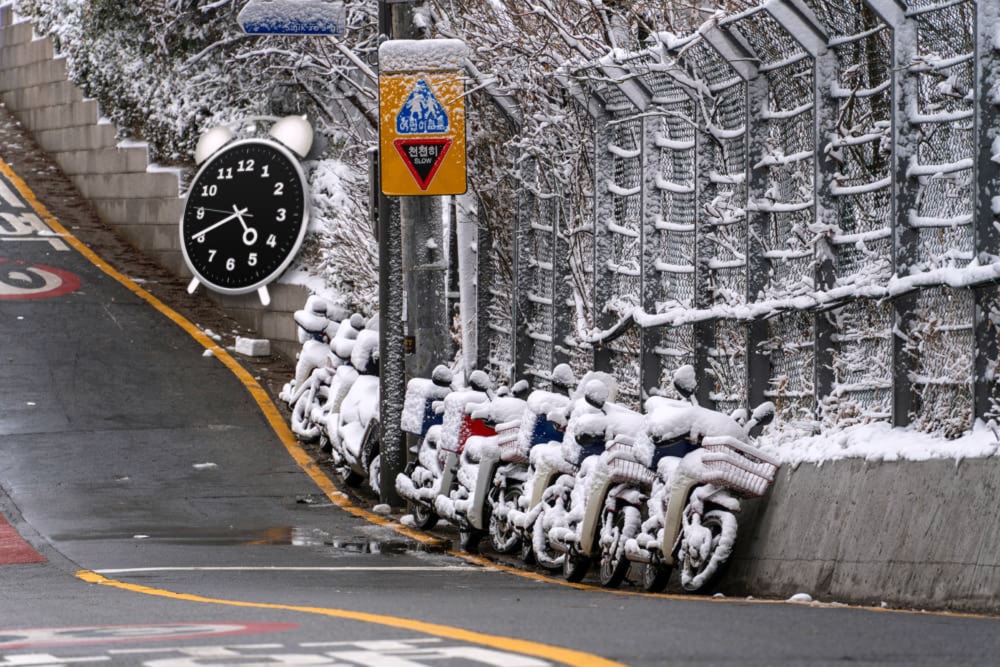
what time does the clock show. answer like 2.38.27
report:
4.40.46
